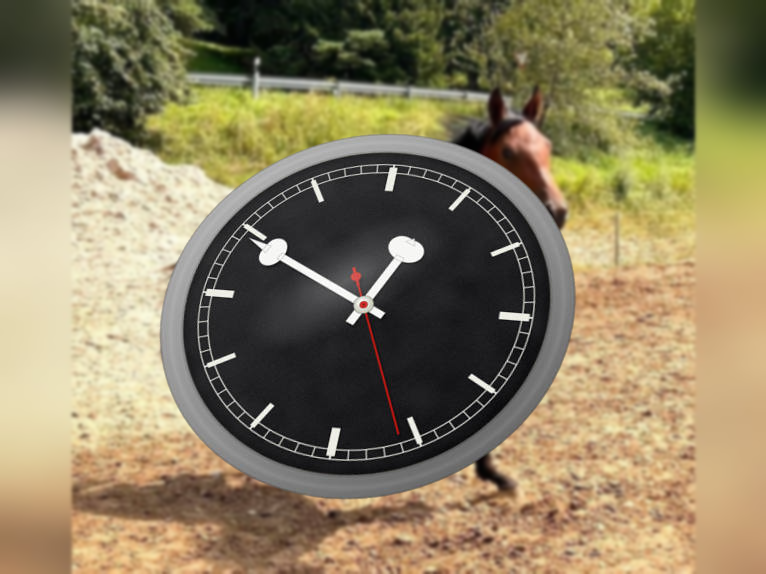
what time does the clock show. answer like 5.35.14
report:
12.49.26
